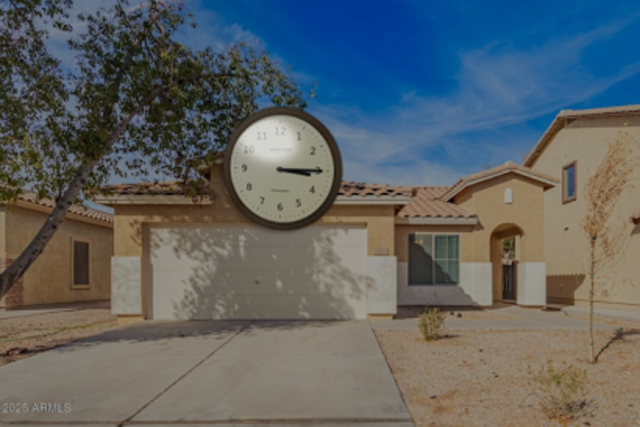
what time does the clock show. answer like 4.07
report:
3.15
